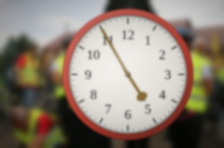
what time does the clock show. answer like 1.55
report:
4.55
